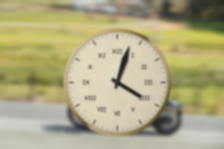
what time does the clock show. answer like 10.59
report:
4.03
